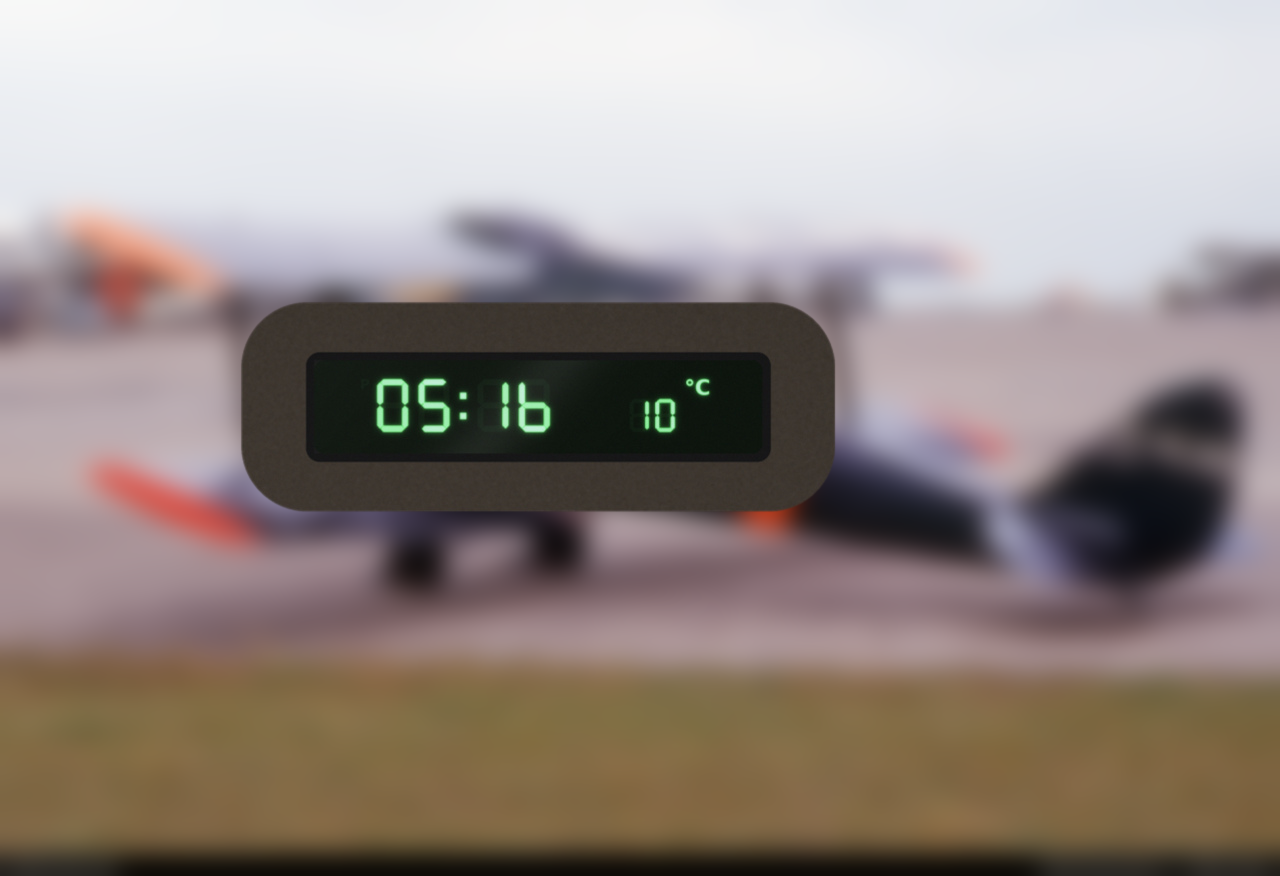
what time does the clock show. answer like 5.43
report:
5.16
